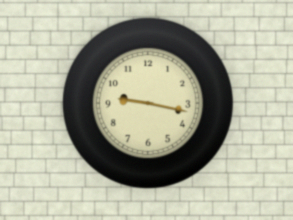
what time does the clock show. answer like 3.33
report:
9.17
